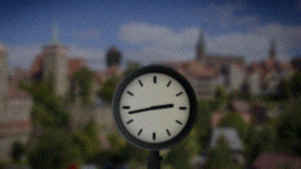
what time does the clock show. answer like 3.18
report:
2.43
